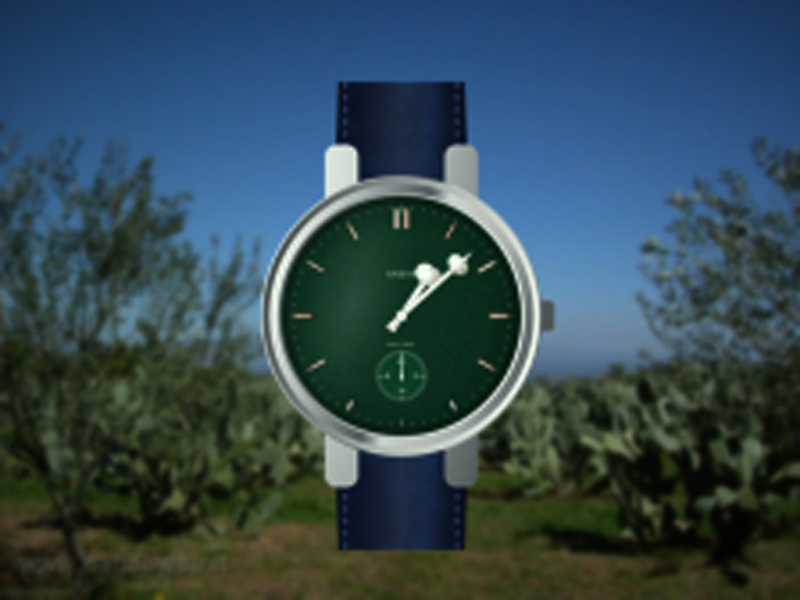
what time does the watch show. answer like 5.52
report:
1.08
